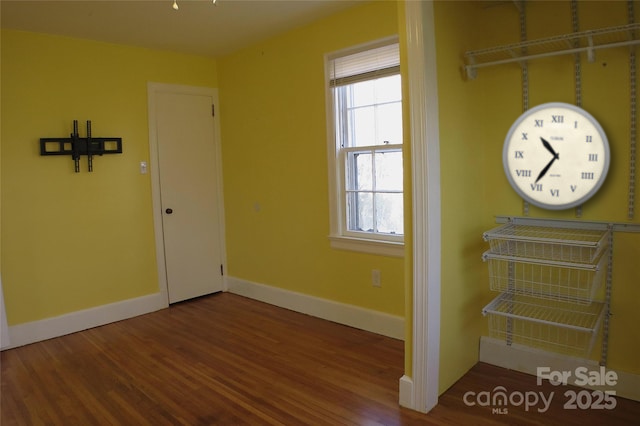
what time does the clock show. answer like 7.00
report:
10.36
